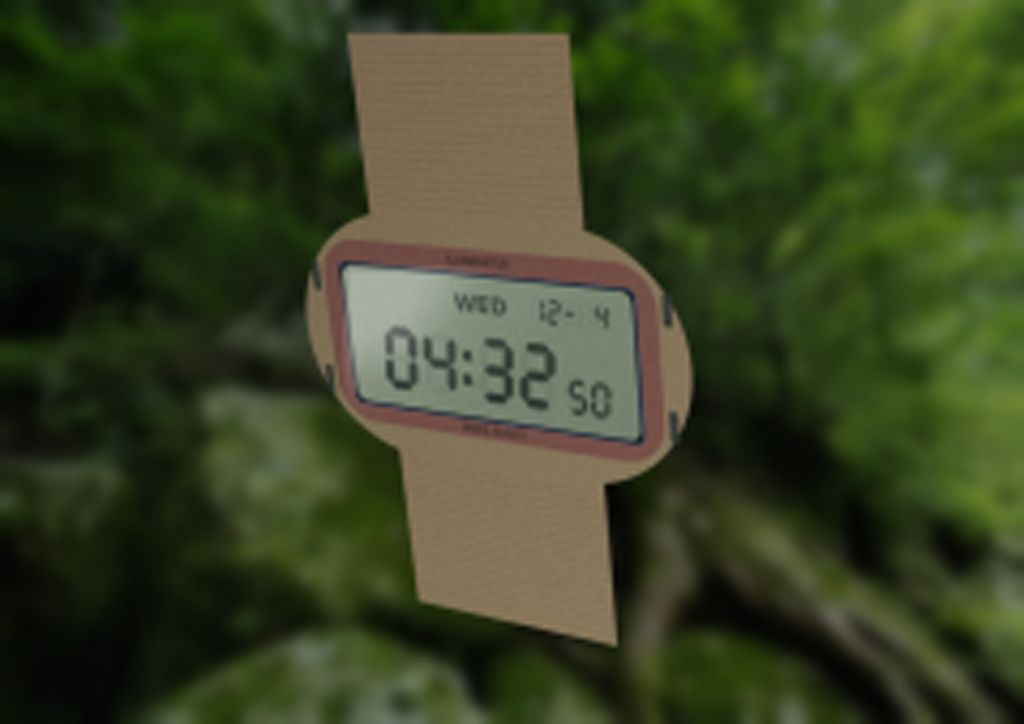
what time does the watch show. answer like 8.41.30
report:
4.32.50
